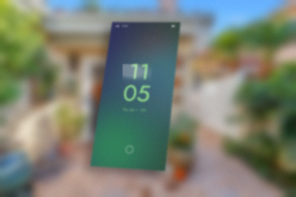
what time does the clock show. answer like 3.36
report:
11.05
